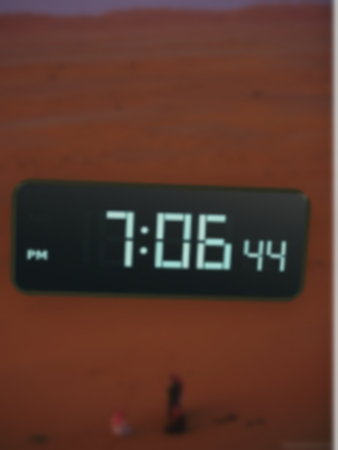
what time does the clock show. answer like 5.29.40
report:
7.06.44
